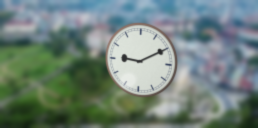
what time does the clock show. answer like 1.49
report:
9.10
